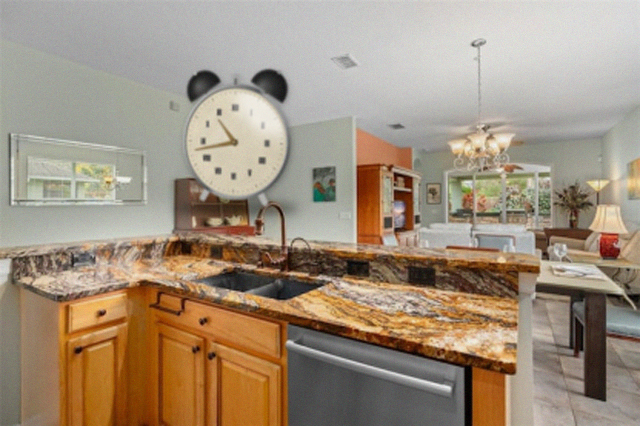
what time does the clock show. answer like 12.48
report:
10.43
